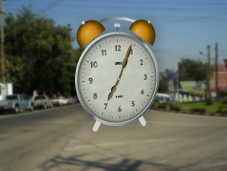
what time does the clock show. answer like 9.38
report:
7.04
